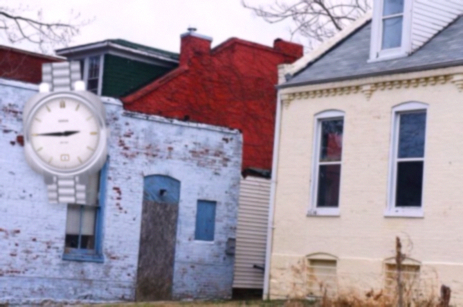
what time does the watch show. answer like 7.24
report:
2.45
